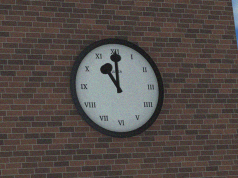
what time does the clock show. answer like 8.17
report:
11.00
